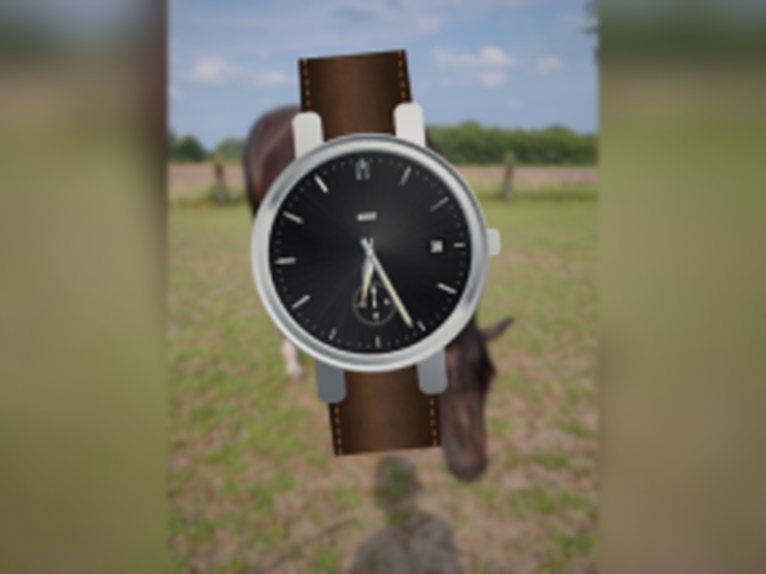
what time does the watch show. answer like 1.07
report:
6.26
